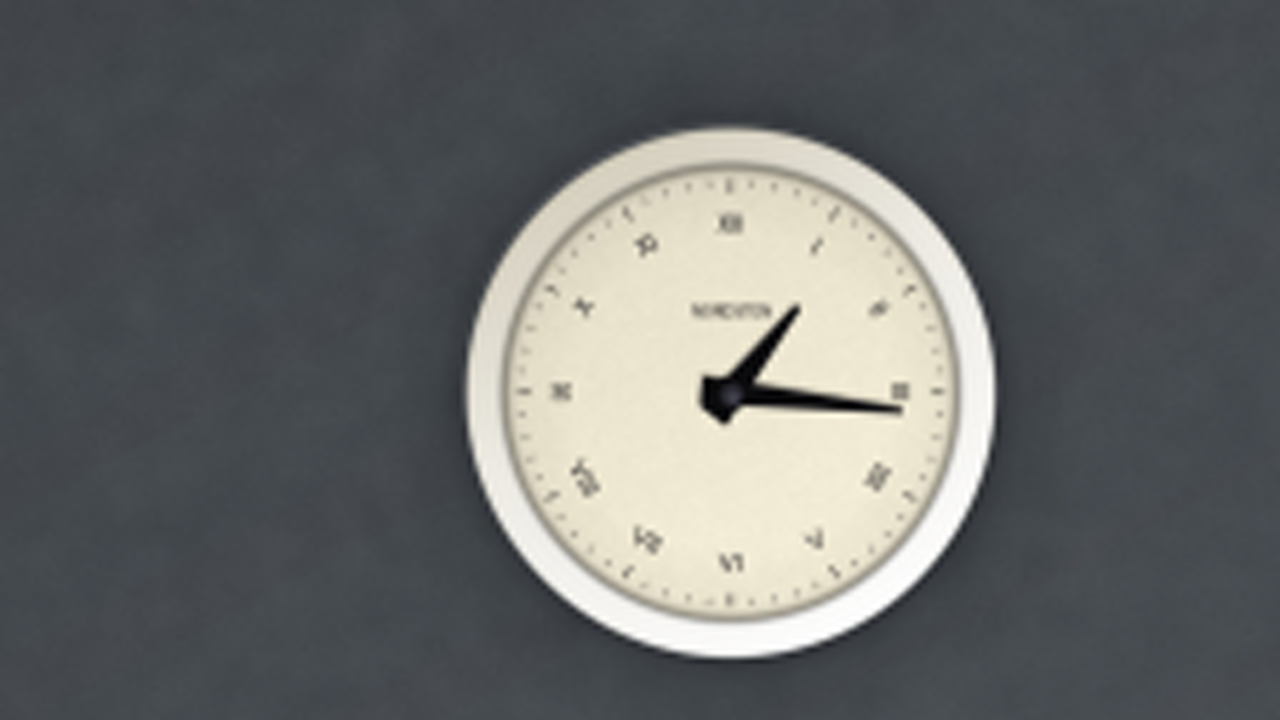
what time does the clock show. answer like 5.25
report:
1.16
